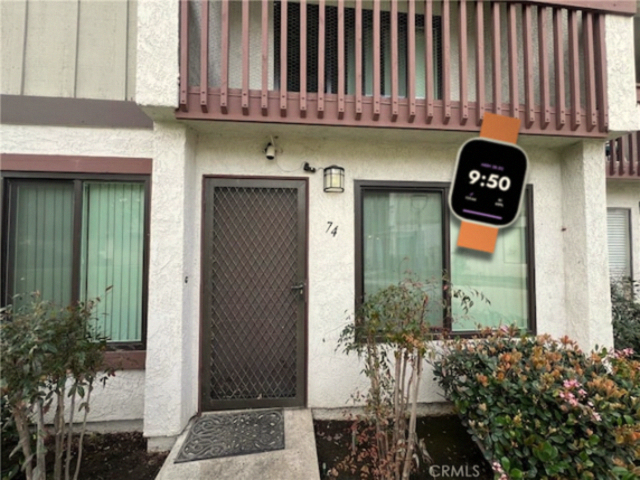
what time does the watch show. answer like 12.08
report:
9.50
